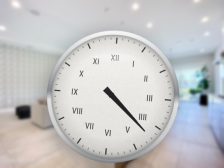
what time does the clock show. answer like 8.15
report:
4.22
